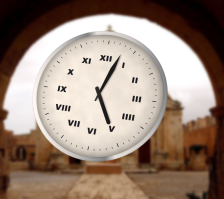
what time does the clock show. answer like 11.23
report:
5.03
